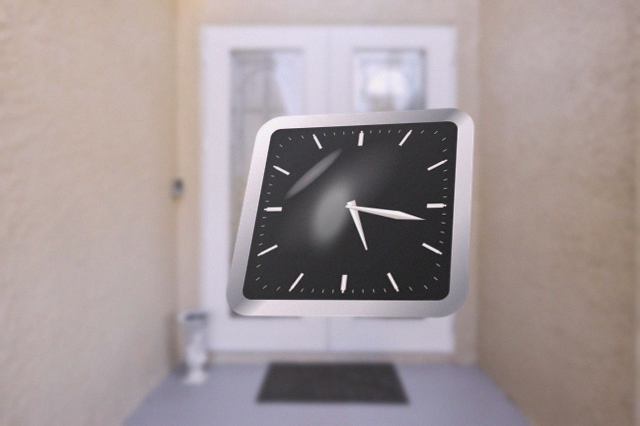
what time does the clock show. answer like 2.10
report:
5.17
